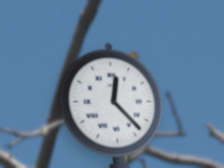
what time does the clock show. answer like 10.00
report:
12.23
